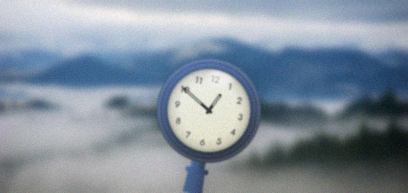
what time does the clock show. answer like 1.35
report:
12.50
